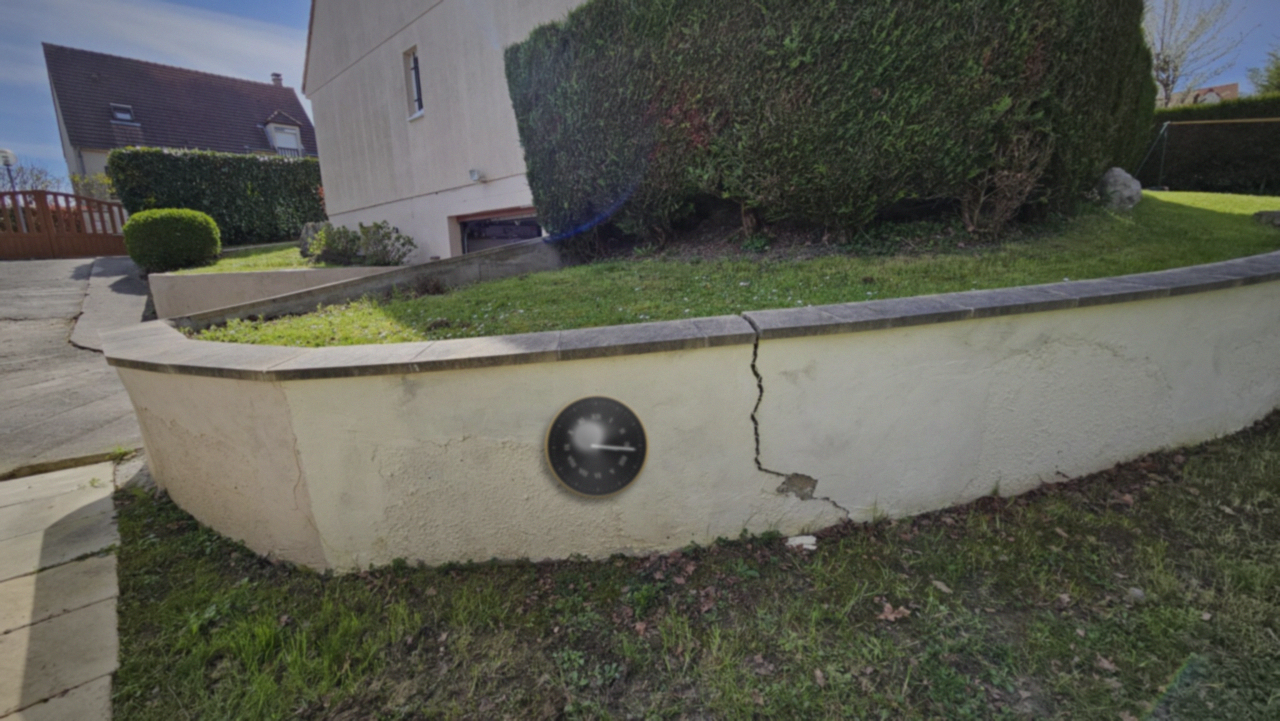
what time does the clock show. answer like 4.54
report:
3.16
